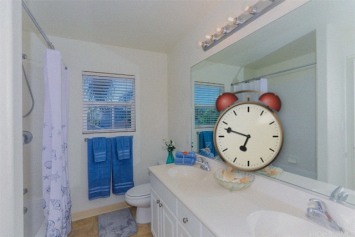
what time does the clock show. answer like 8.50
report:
6.48
